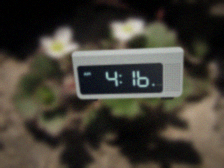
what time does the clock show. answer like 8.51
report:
4.16
